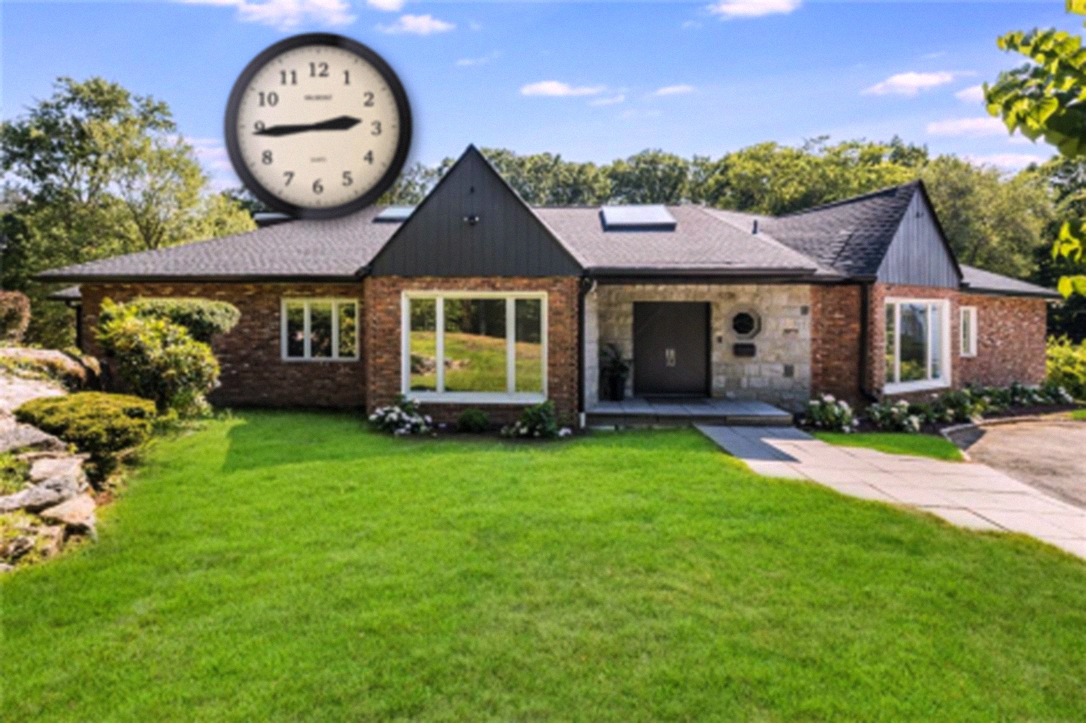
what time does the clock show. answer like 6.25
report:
2.44
